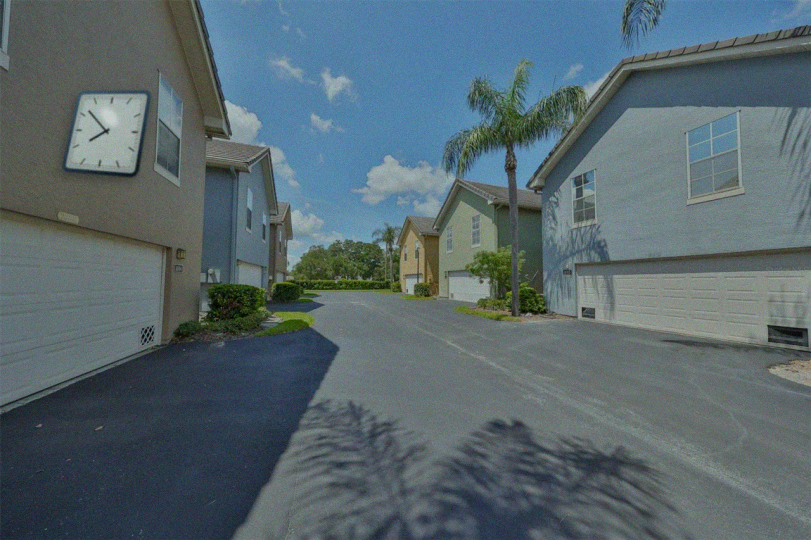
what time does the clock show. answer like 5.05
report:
7.52
